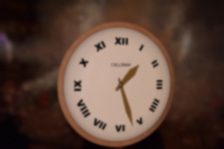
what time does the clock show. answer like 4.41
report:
1.27
